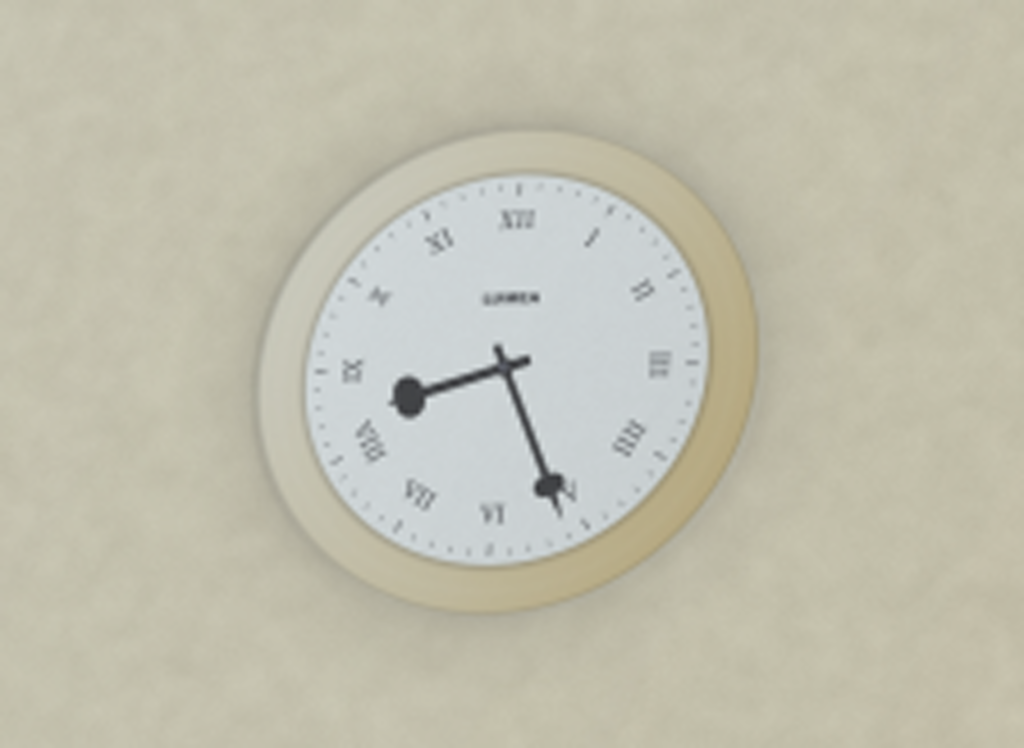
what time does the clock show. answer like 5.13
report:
8.26
